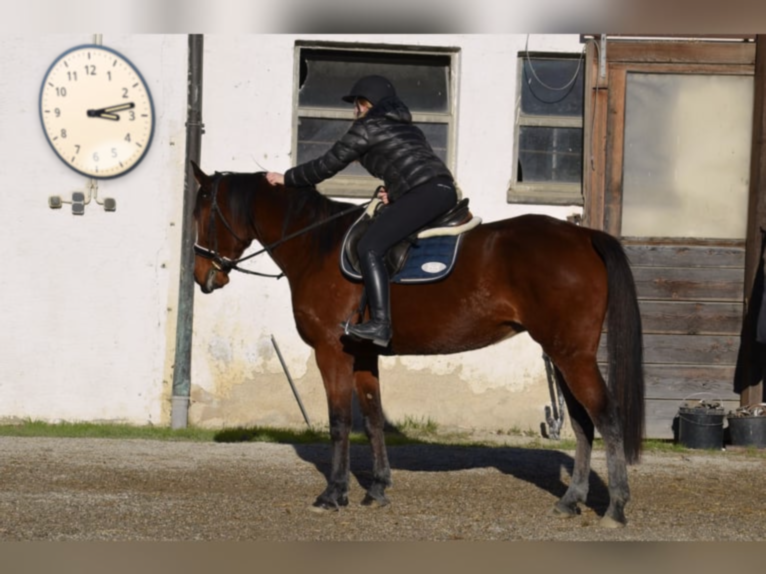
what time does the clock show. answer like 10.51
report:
3.13
